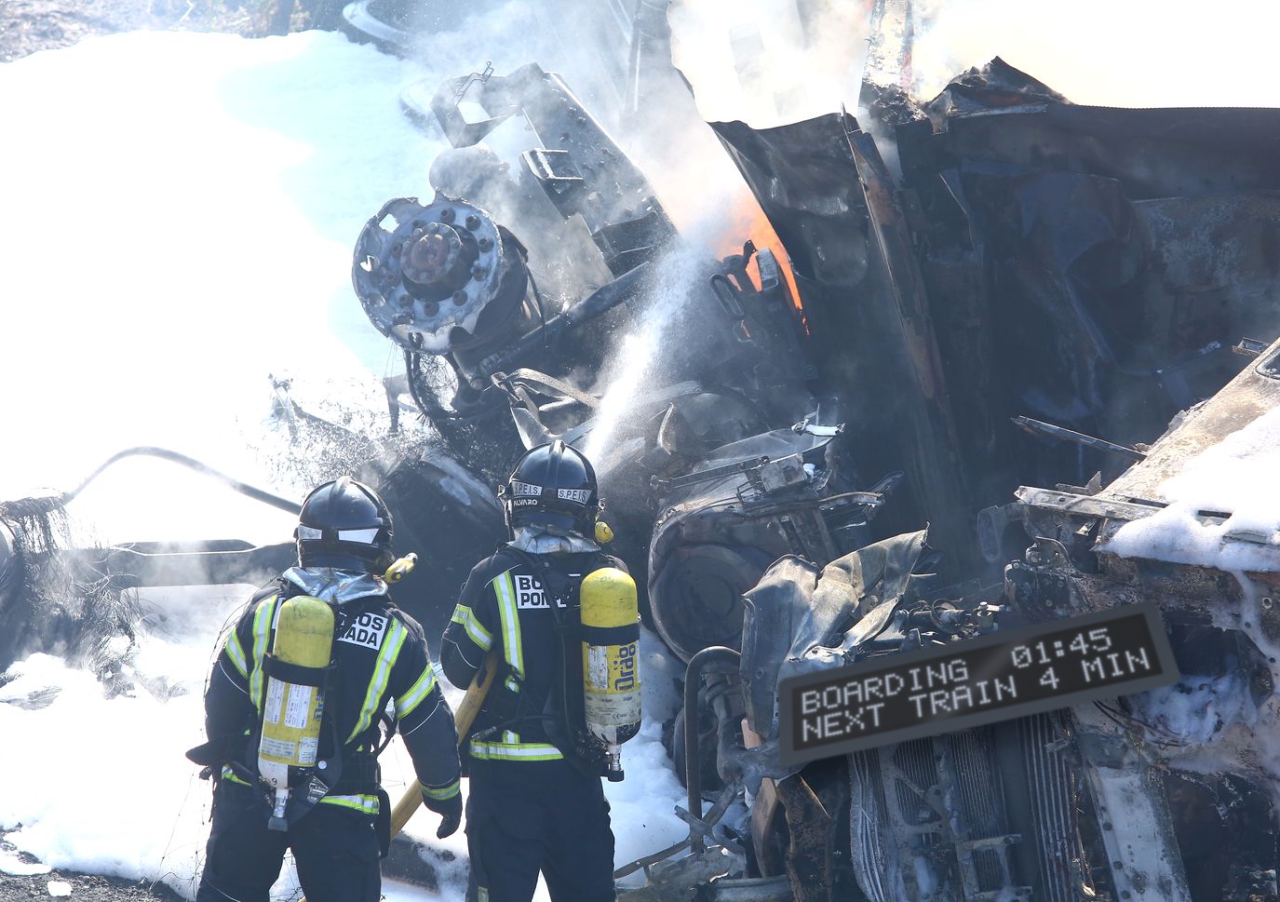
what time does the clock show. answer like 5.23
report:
1.45
